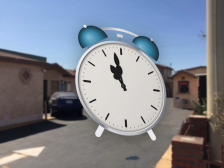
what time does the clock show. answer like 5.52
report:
10.58
